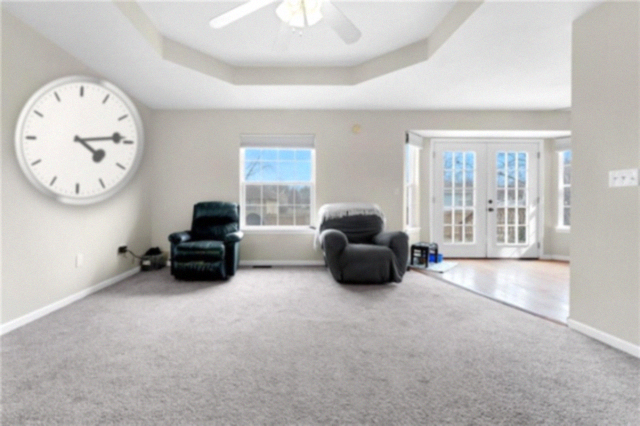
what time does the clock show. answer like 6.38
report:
4.14
